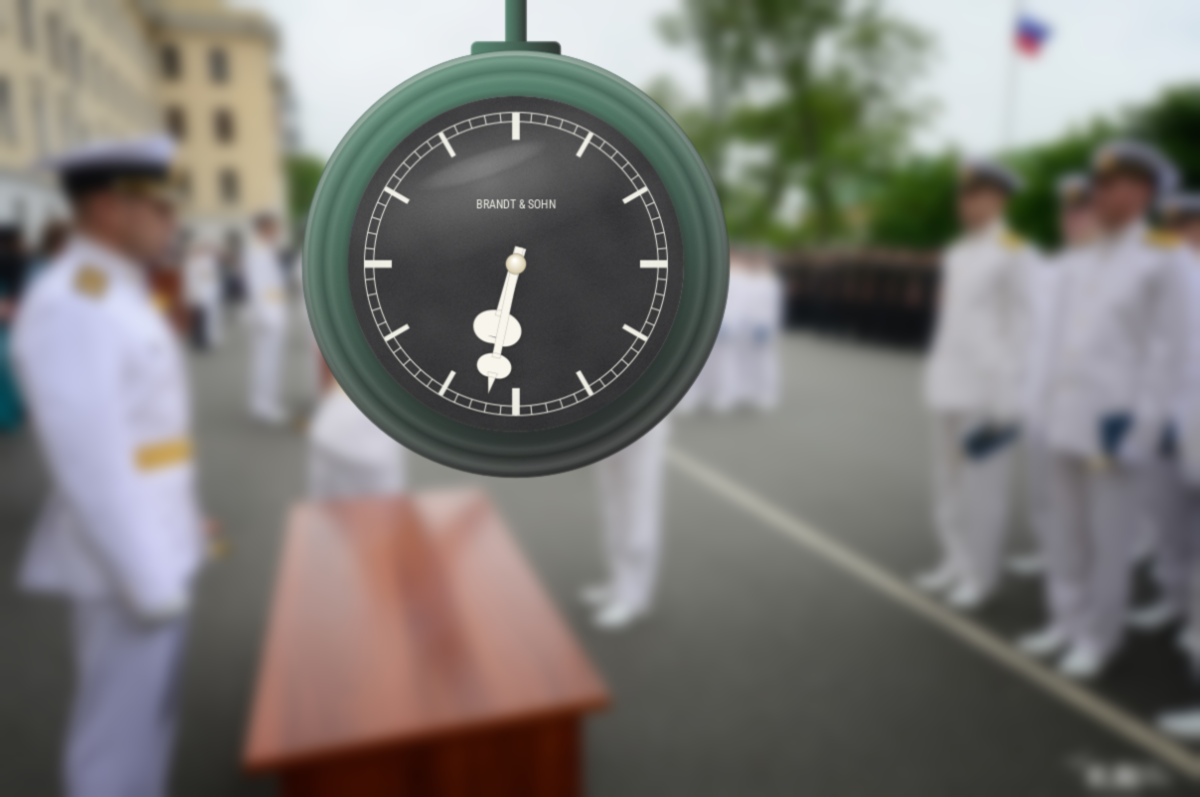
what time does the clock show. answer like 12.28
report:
6.32
